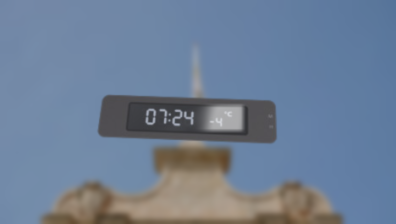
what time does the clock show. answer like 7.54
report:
7.24
